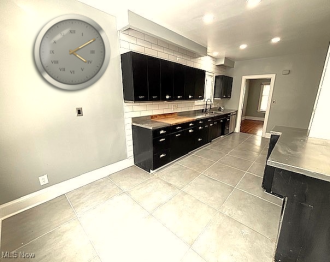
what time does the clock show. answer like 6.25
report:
4.10
